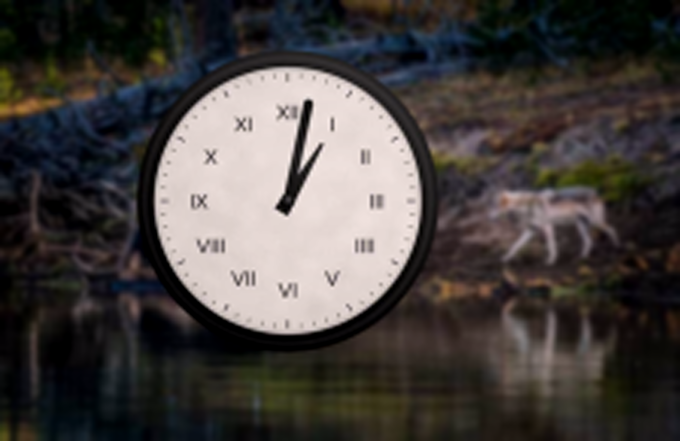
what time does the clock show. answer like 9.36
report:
1.02
